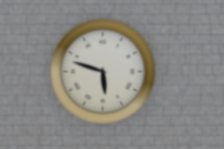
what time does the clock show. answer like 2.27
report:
5.48
